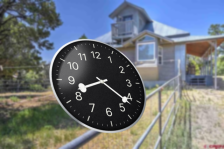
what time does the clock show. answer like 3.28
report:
8.22
